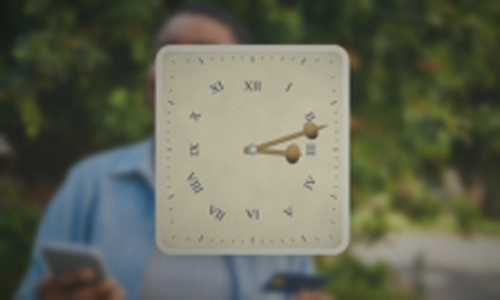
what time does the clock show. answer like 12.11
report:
3.12
